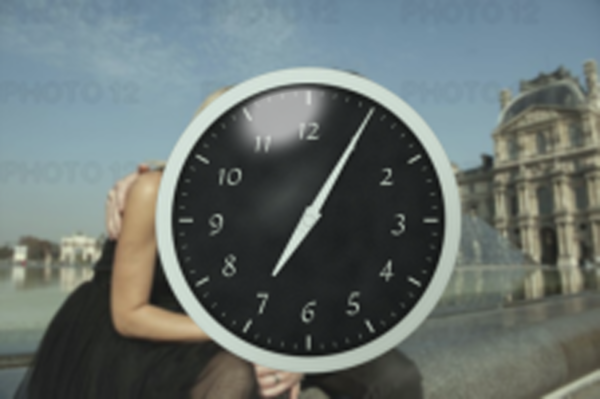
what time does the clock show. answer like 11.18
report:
7.05
